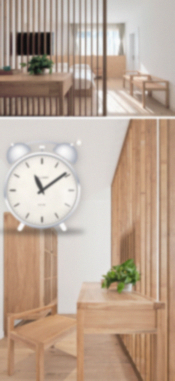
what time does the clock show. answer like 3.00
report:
11.09
